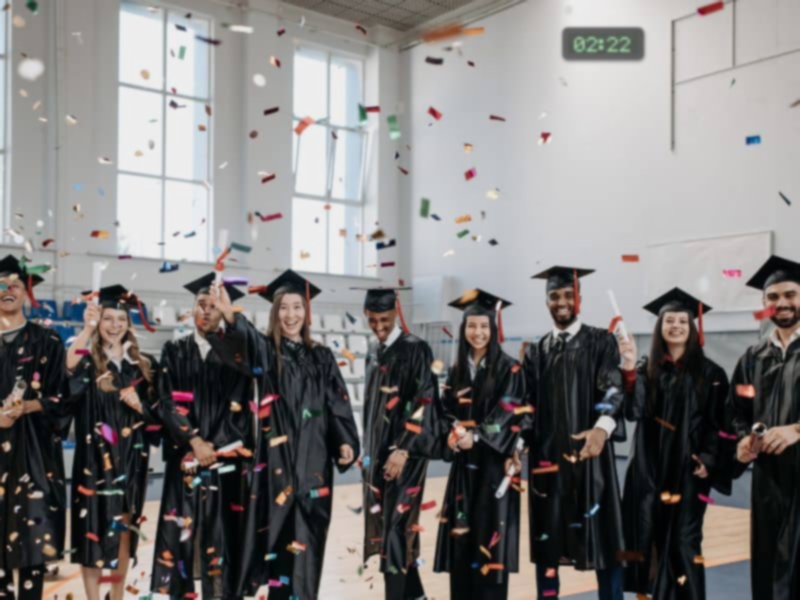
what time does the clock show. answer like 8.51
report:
2.22
